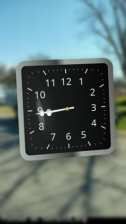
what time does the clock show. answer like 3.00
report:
8.44
